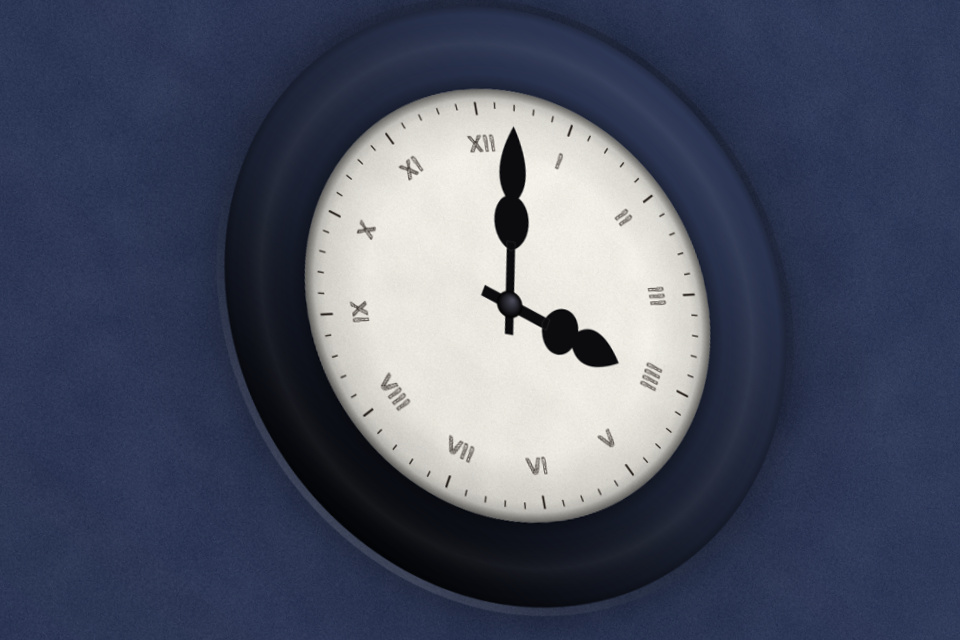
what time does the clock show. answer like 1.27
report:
4.02
